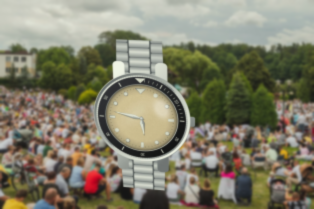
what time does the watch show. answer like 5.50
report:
5.47
